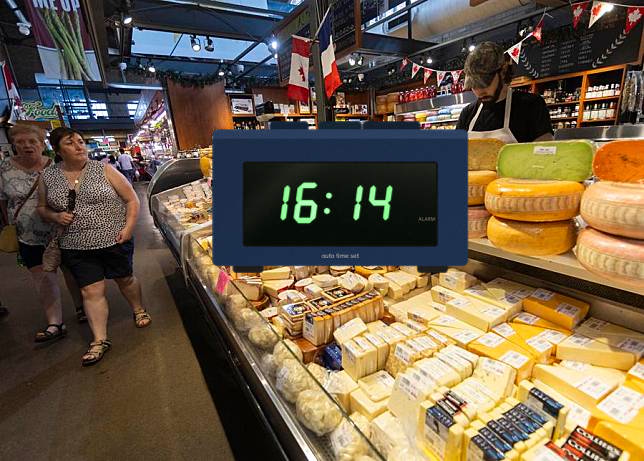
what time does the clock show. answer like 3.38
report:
16.14
